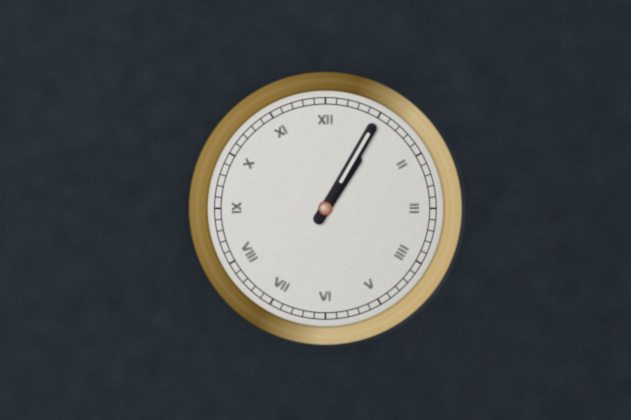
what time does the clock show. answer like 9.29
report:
1.05
